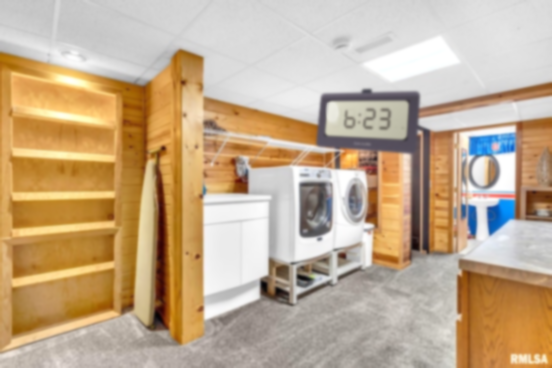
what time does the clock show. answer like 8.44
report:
6.23
